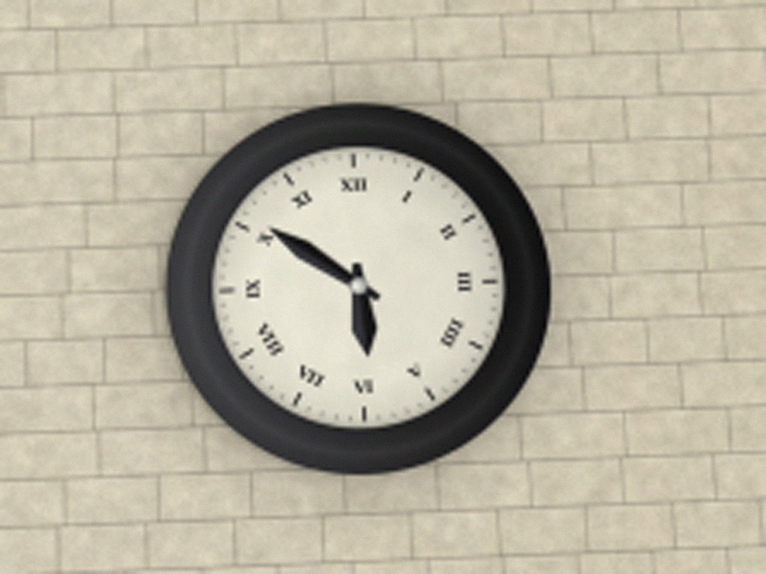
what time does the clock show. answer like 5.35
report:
5.51
